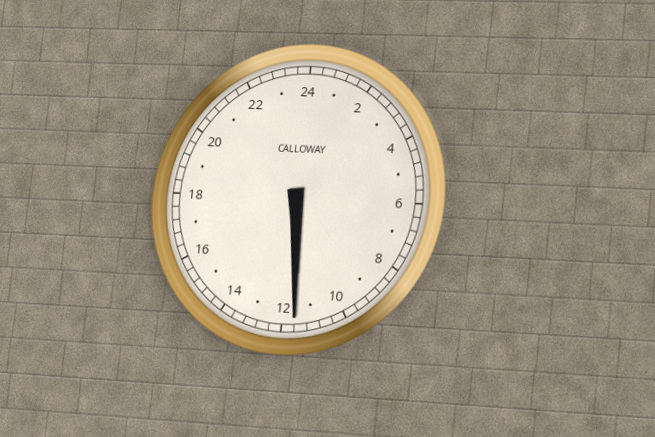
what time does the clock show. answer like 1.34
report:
11.29
